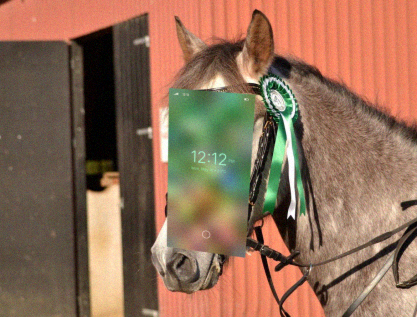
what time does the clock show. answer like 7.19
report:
12.12
